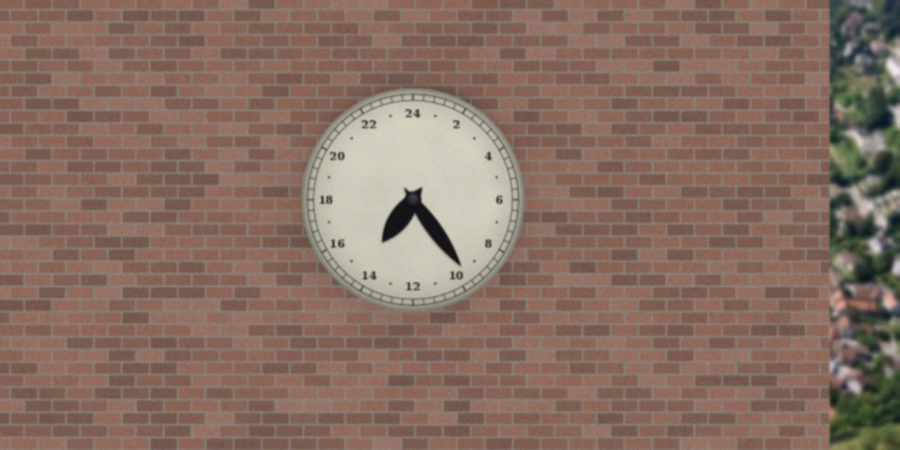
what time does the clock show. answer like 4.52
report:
14.24
